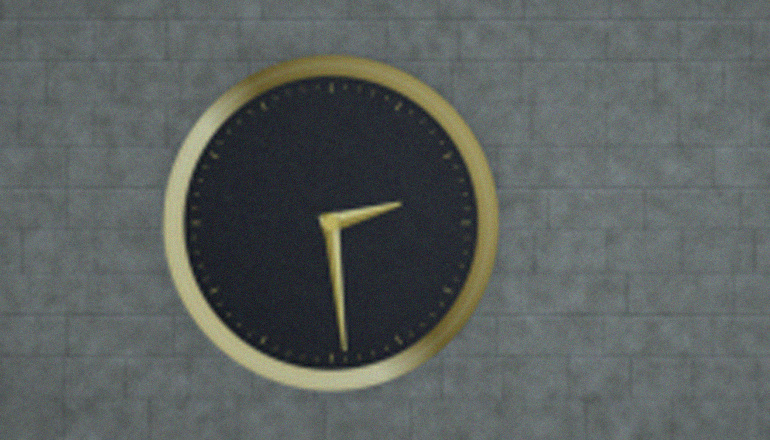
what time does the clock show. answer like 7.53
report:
2.29
